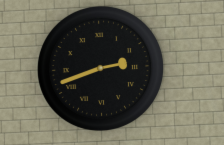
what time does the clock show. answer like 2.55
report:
2.42
